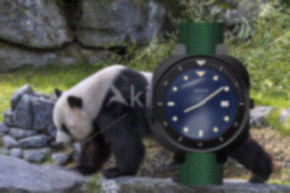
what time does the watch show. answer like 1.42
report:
8.09
